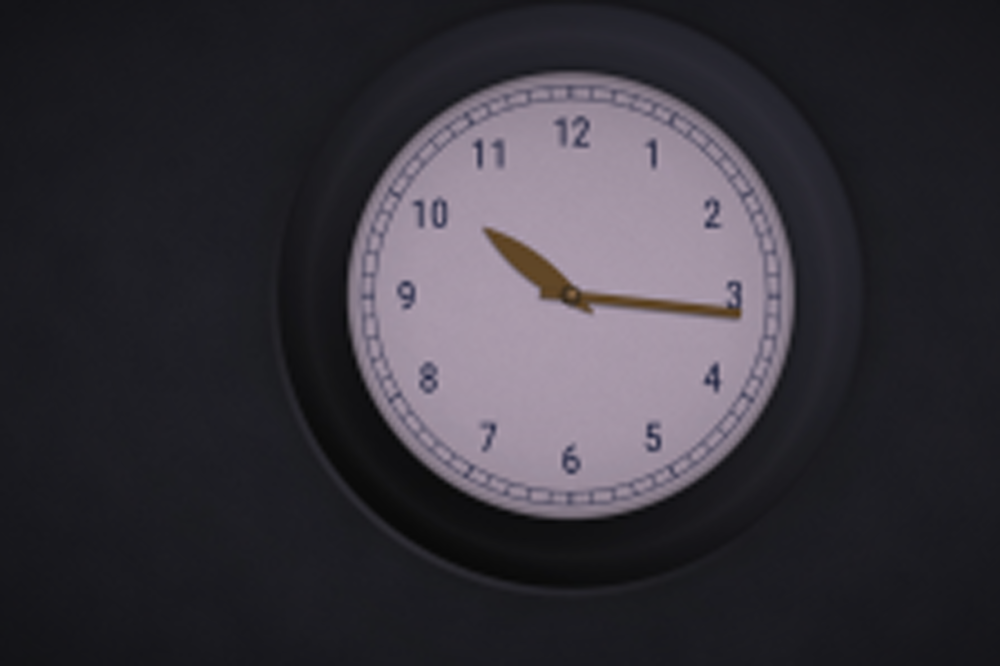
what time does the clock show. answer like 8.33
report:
10.16
